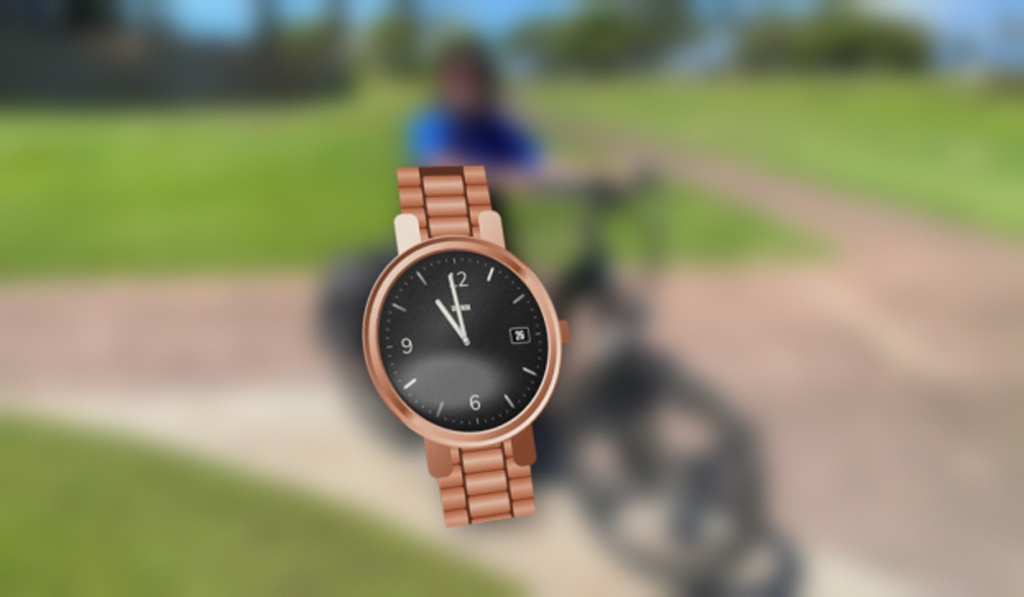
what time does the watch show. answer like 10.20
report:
10.59
